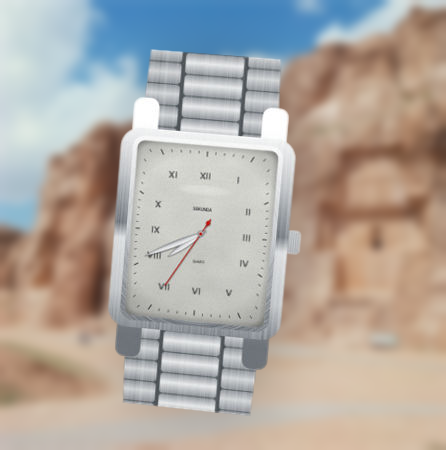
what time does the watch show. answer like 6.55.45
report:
7.40.35
